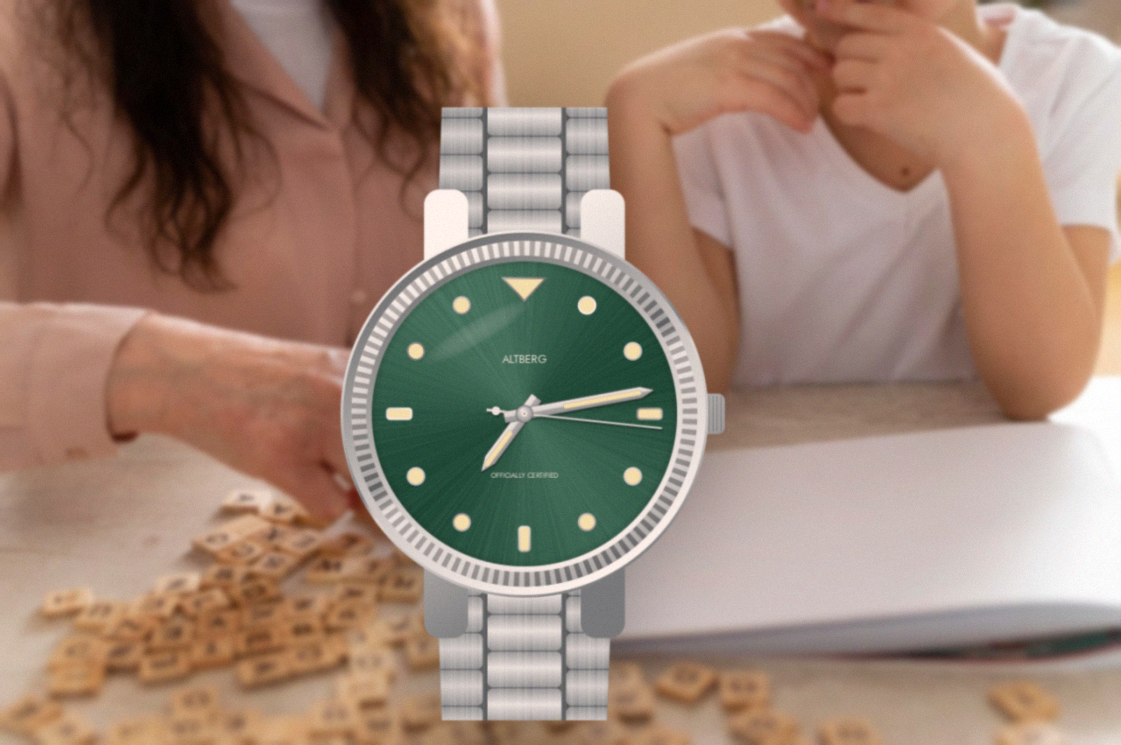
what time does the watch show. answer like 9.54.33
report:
7.13.16
